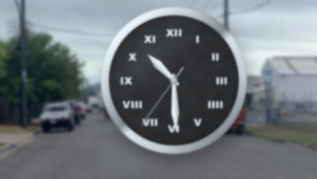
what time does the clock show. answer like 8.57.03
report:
10.29.36
